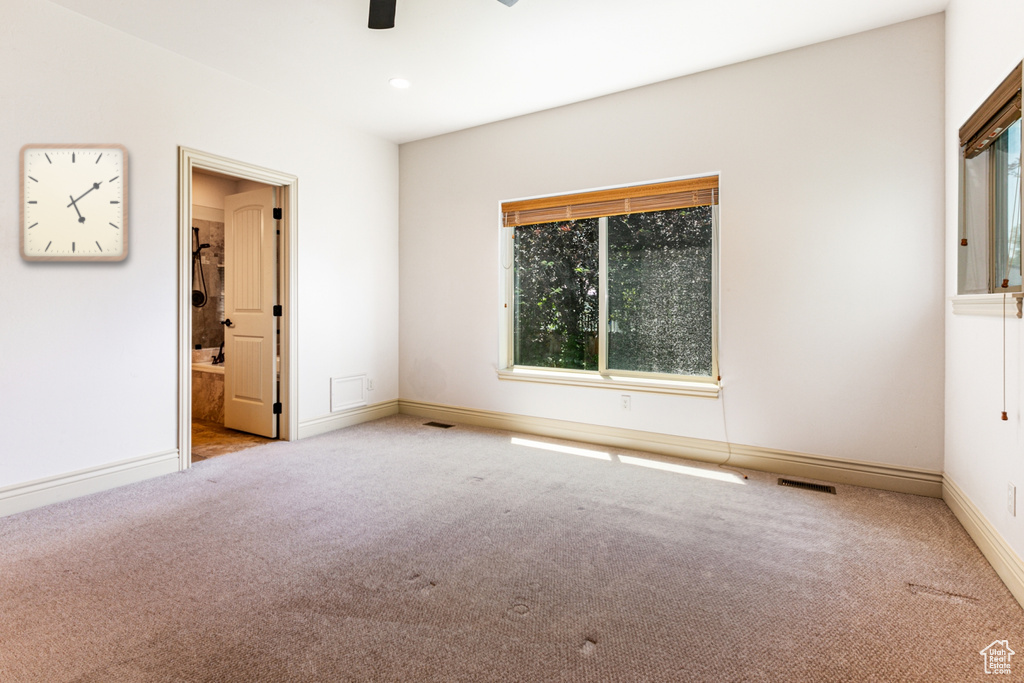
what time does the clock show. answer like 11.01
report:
5.09
